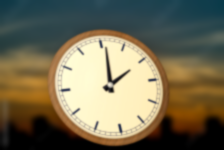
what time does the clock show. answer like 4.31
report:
2.01
